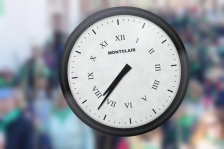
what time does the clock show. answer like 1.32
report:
7.37
